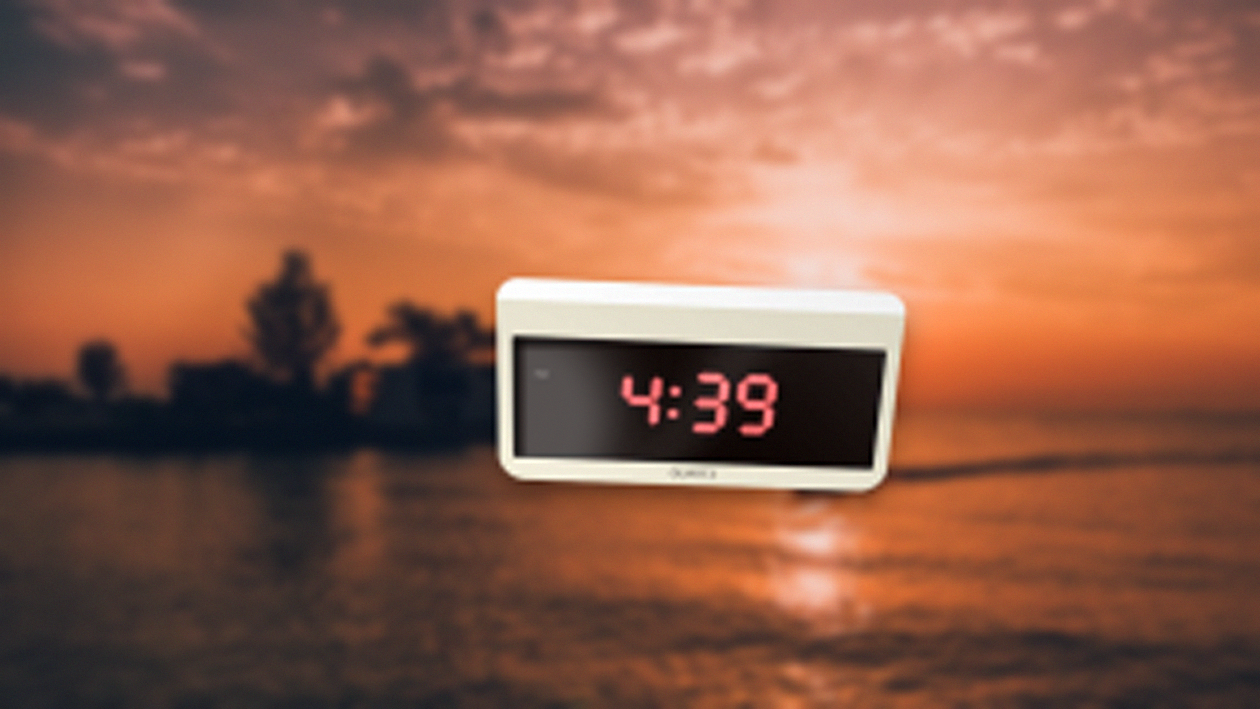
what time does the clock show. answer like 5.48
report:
4.39
